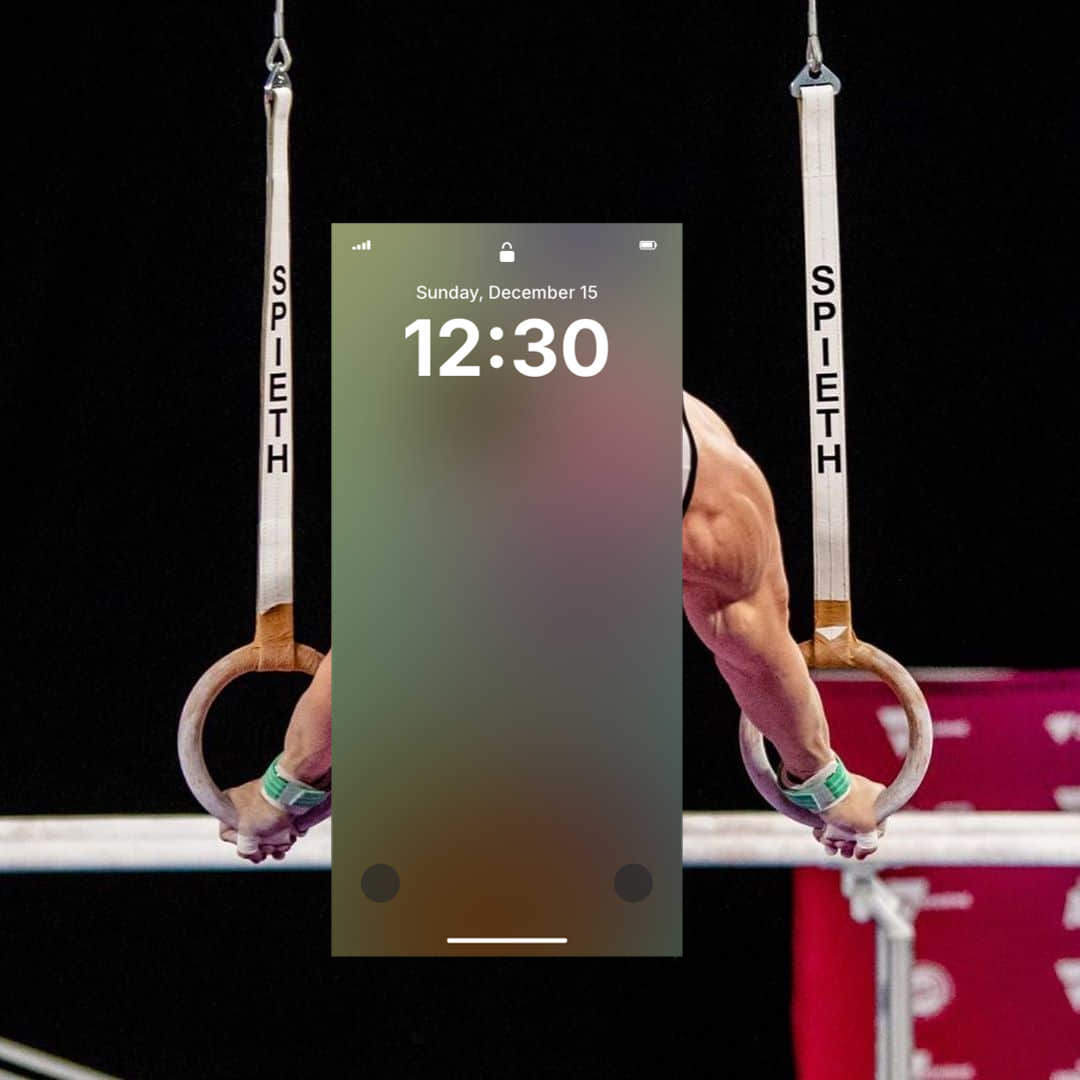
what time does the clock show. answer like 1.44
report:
12.30
